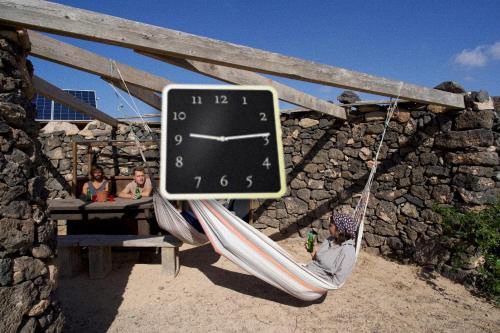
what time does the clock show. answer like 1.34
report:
9.14
